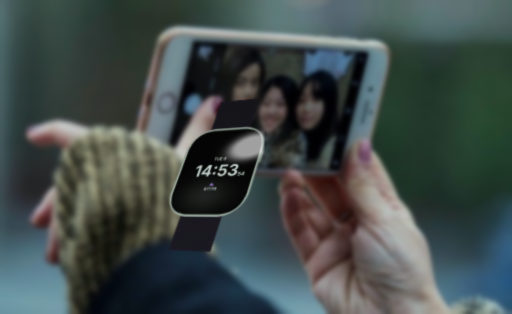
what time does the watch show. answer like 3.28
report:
14.53
